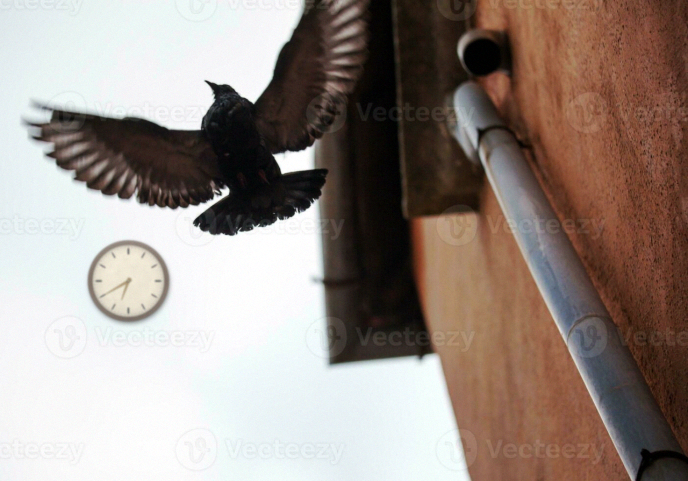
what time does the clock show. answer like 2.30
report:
6.40
